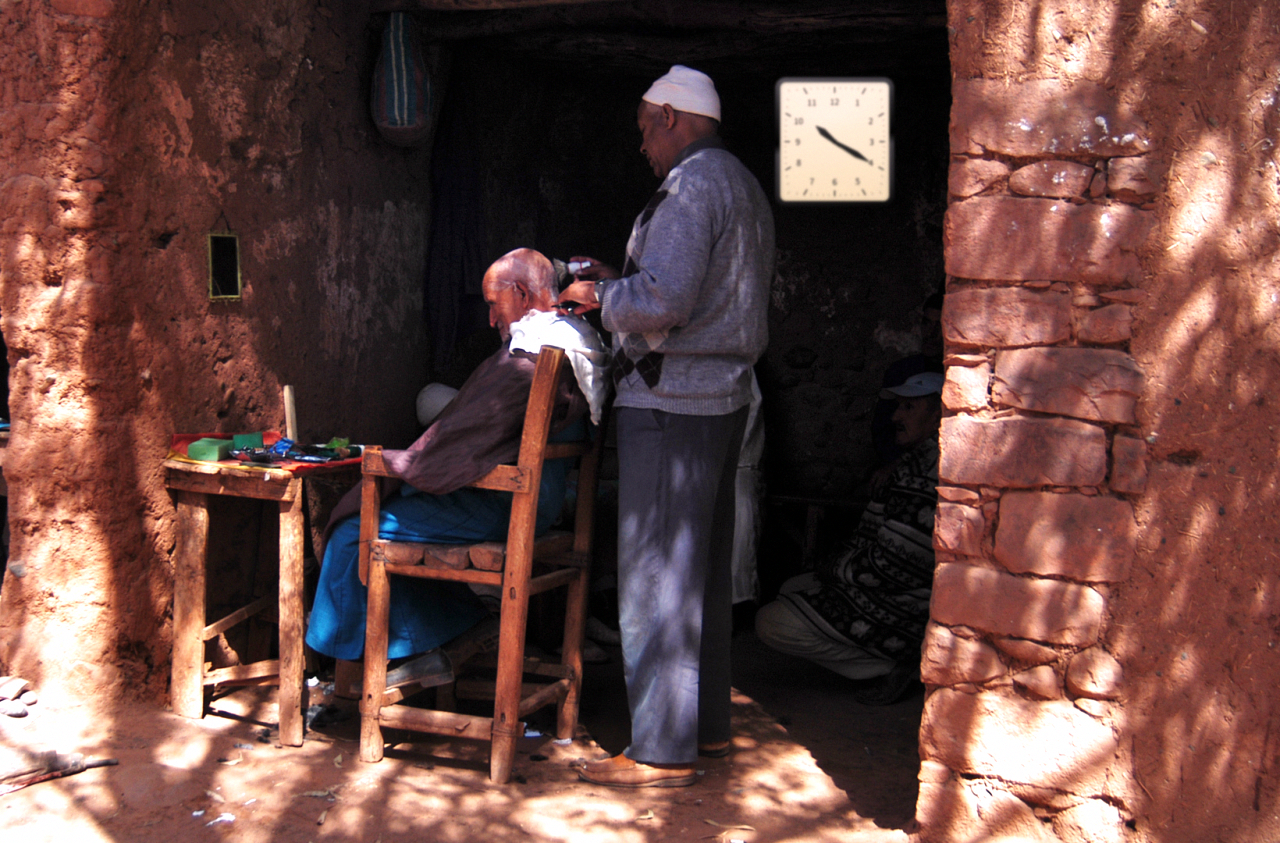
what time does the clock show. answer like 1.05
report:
10.20
